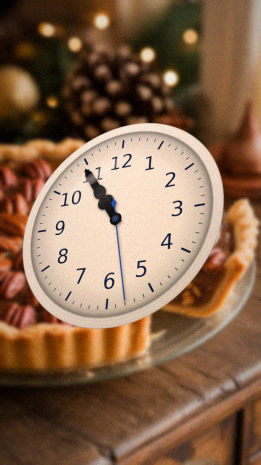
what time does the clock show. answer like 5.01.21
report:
10.54.28
